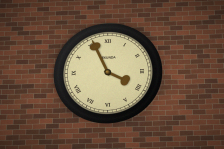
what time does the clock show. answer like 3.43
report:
3.56
